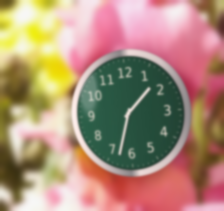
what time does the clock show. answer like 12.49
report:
1.33
